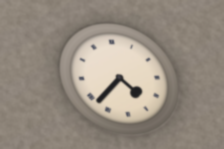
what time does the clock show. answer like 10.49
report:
4.38
